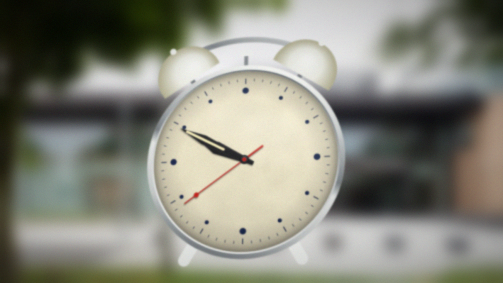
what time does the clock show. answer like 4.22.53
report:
9.49.39
